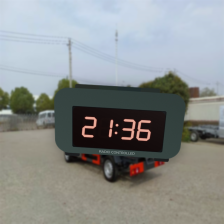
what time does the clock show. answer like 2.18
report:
21.36
